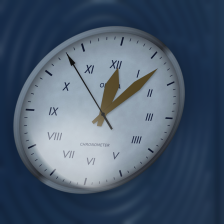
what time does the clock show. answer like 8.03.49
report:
12.06.53
